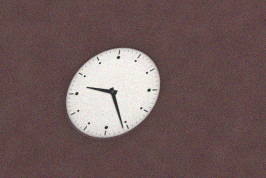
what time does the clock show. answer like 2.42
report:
9.26
